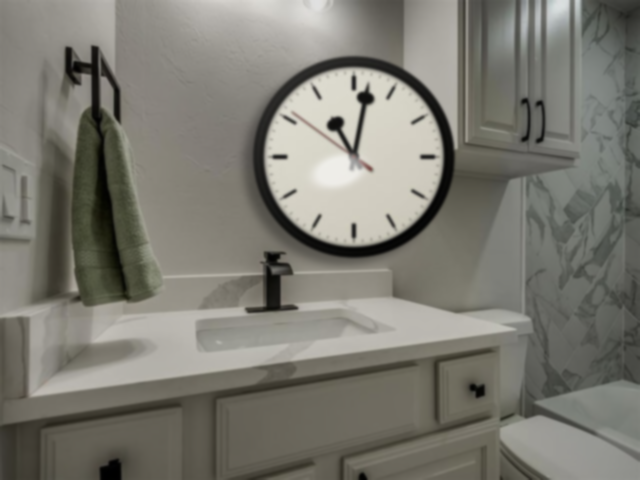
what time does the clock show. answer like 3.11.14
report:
11.01.51
